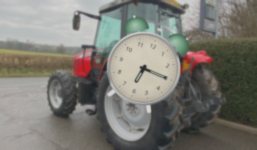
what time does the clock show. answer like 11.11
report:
6.15
